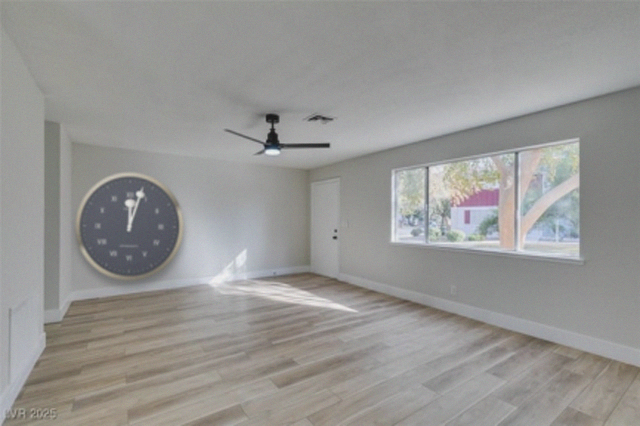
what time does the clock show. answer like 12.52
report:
12.03
